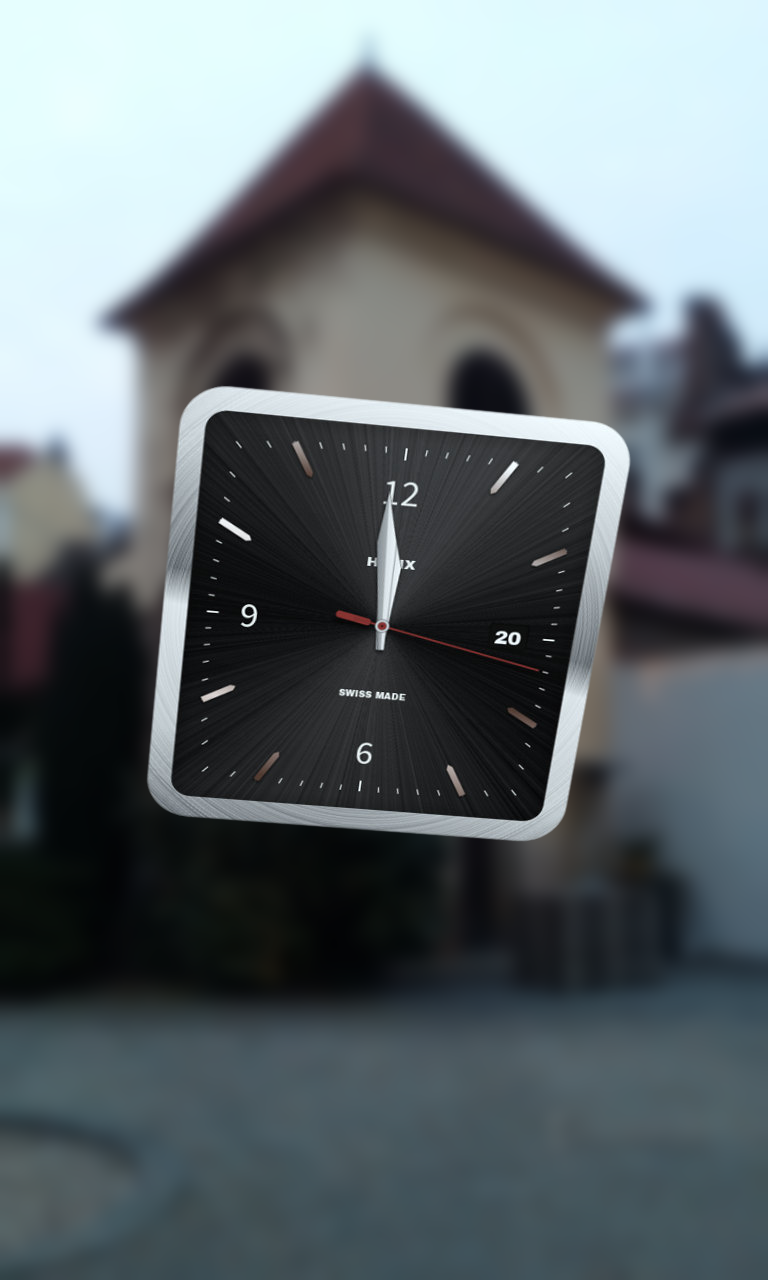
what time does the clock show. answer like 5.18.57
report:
11.59.17
